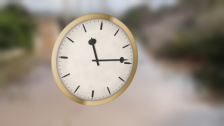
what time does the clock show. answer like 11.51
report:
11.14
